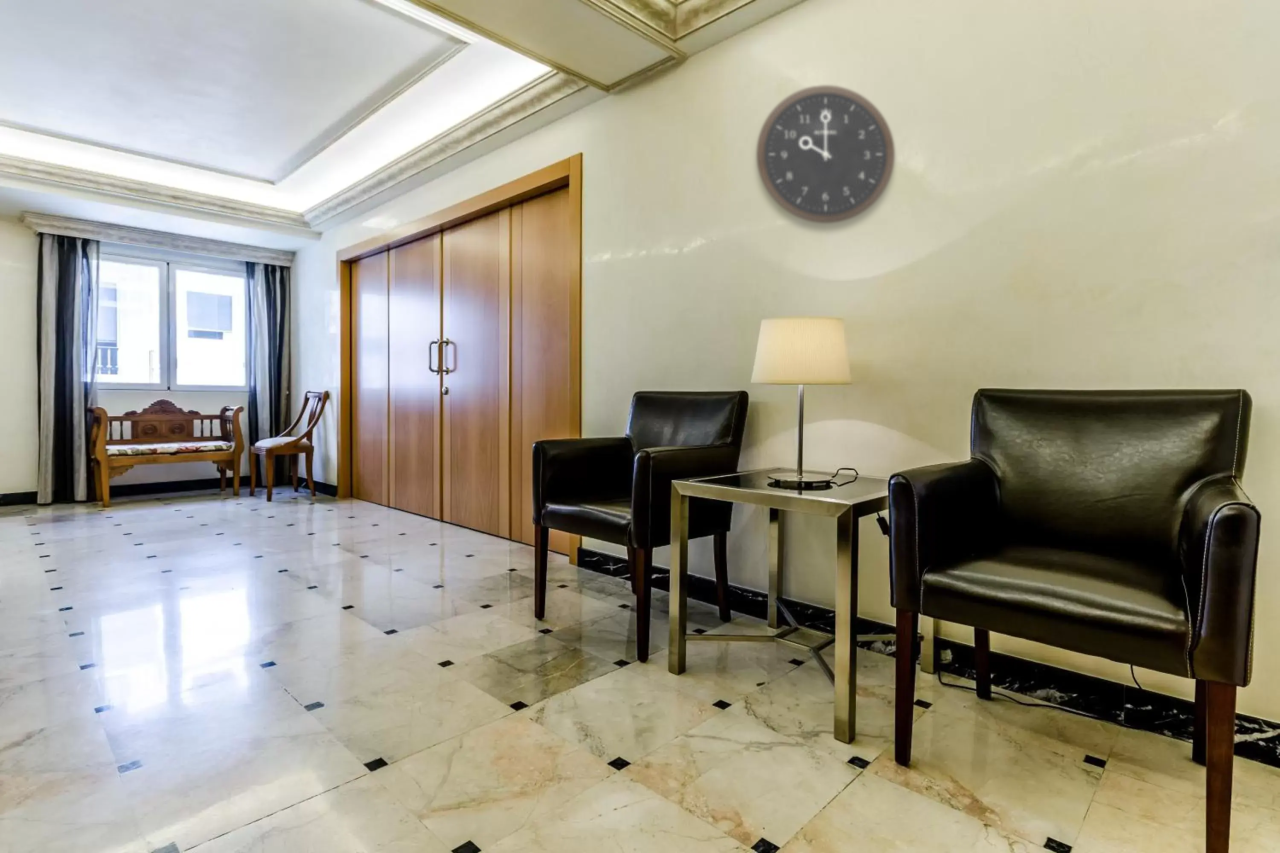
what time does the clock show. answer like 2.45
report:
10.00
